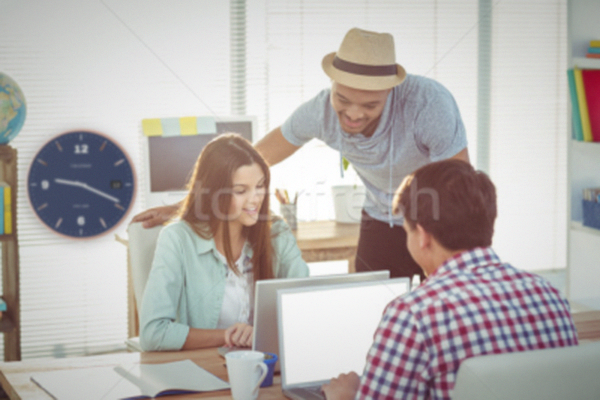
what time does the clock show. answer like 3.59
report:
9.19
